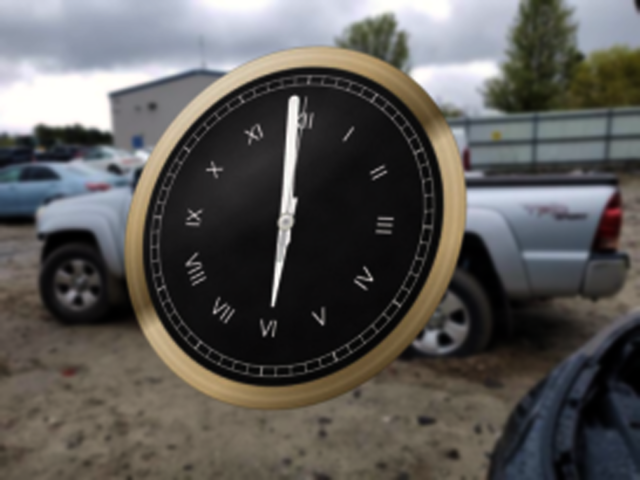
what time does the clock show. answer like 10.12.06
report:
5.59.00
